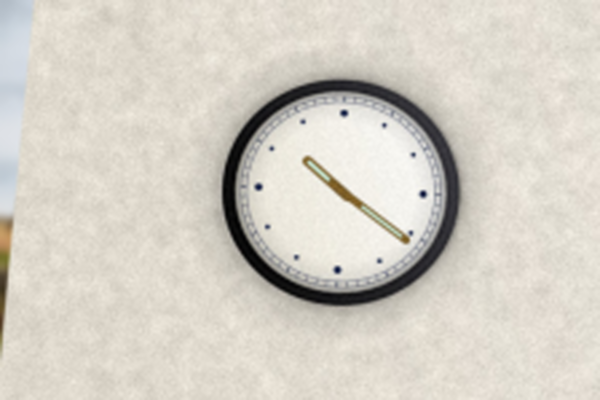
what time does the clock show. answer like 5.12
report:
10.21
